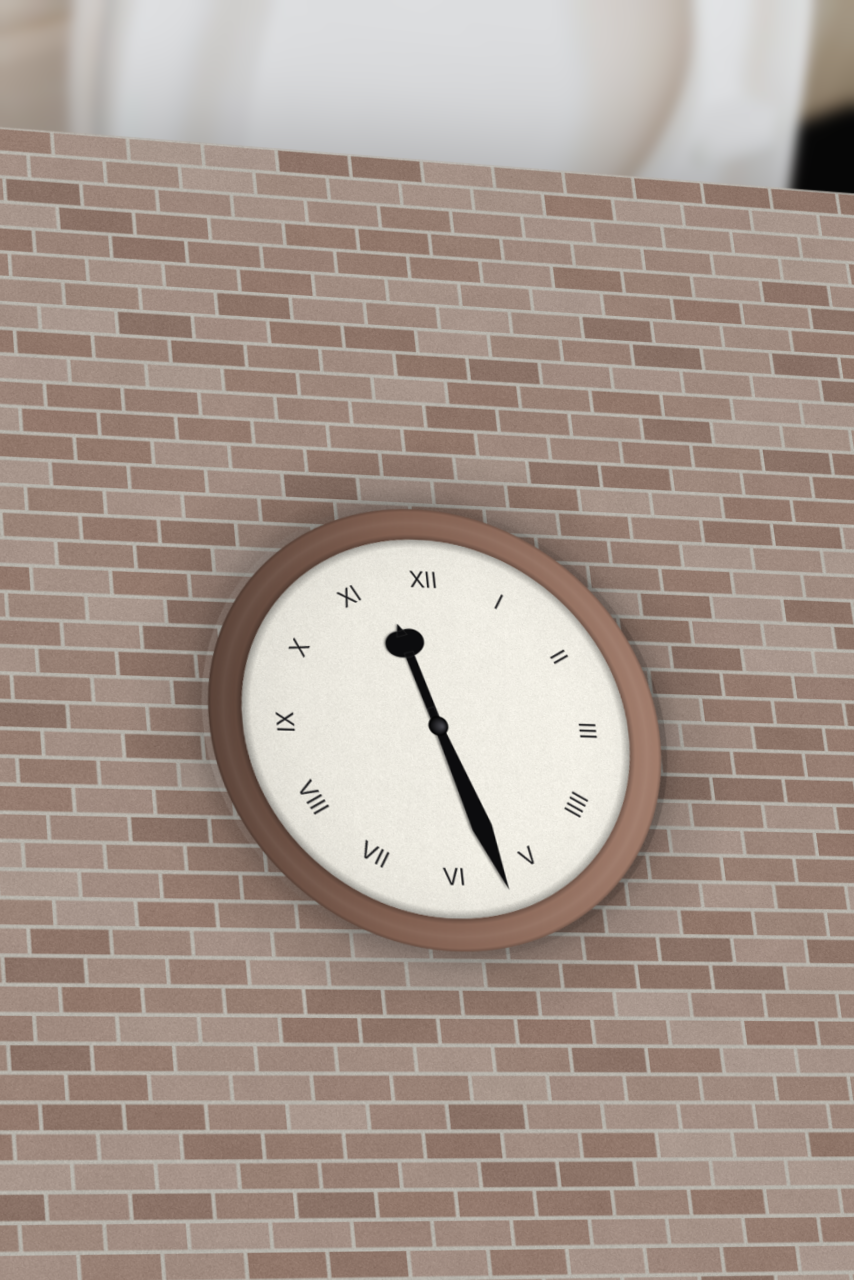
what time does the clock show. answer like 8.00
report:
11.27
